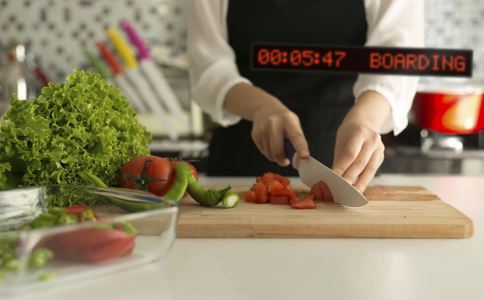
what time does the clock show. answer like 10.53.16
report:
0.05.47
